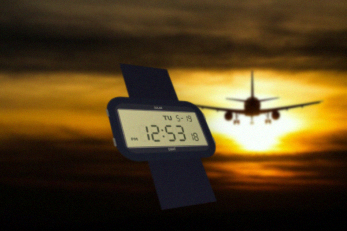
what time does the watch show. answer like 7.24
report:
12.53
